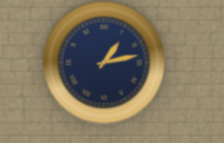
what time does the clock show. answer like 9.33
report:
1.13
